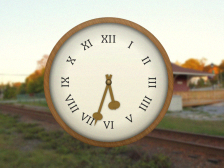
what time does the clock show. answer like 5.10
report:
5.33
